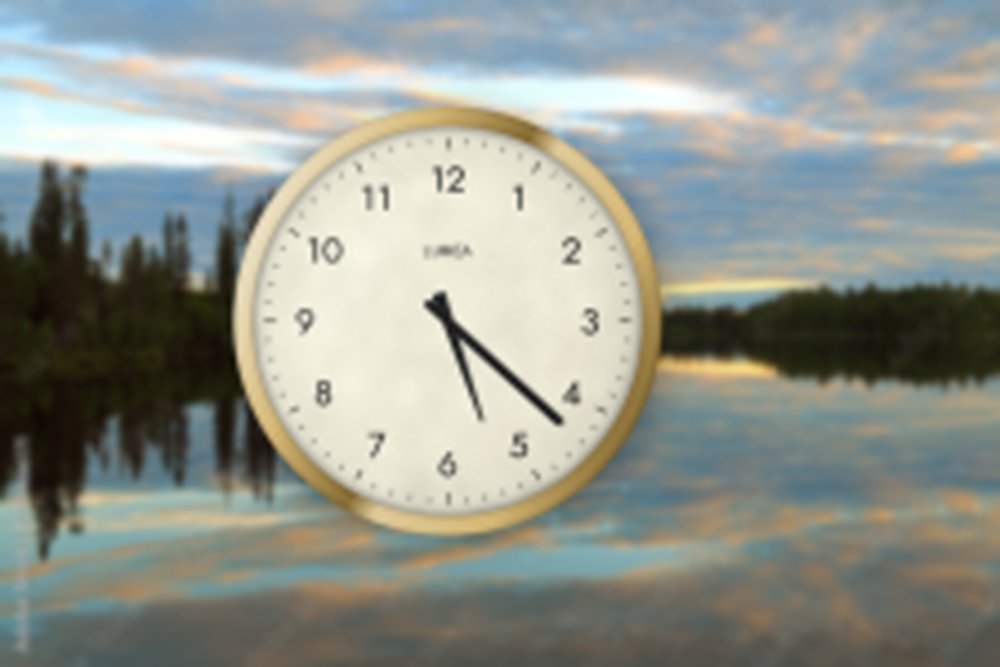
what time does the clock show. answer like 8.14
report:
5.22
